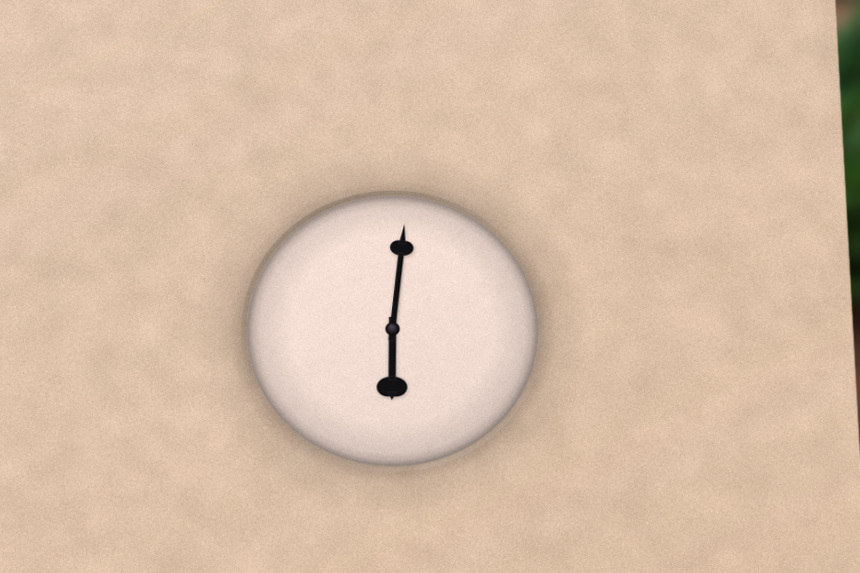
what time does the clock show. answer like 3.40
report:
6.01
